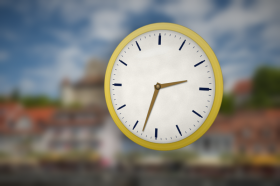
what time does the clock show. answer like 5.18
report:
2.33
